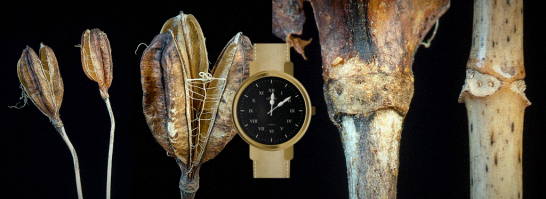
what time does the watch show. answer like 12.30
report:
12.09
